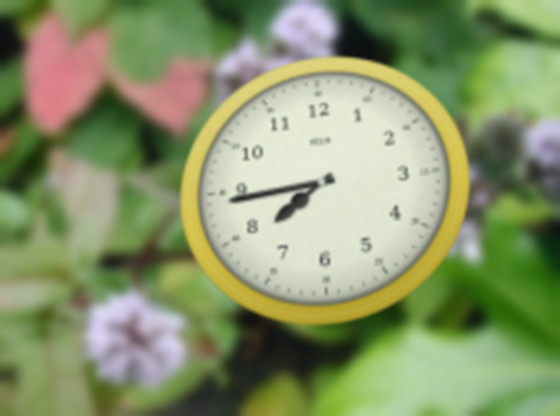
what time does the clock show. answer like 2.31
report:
7.44
